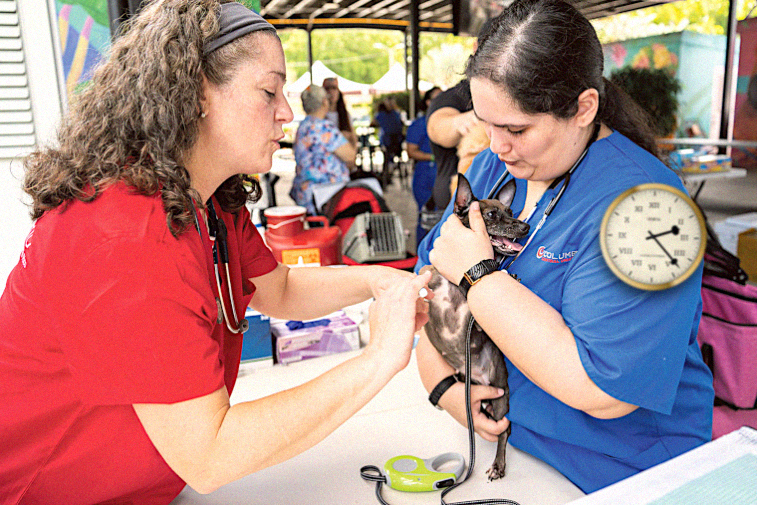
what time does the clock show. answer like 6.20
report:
2.23
